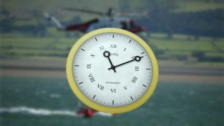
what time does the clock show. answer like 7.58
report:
11.11
